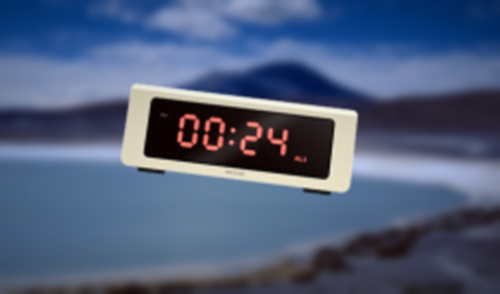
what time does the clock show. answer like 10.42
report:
0.24
